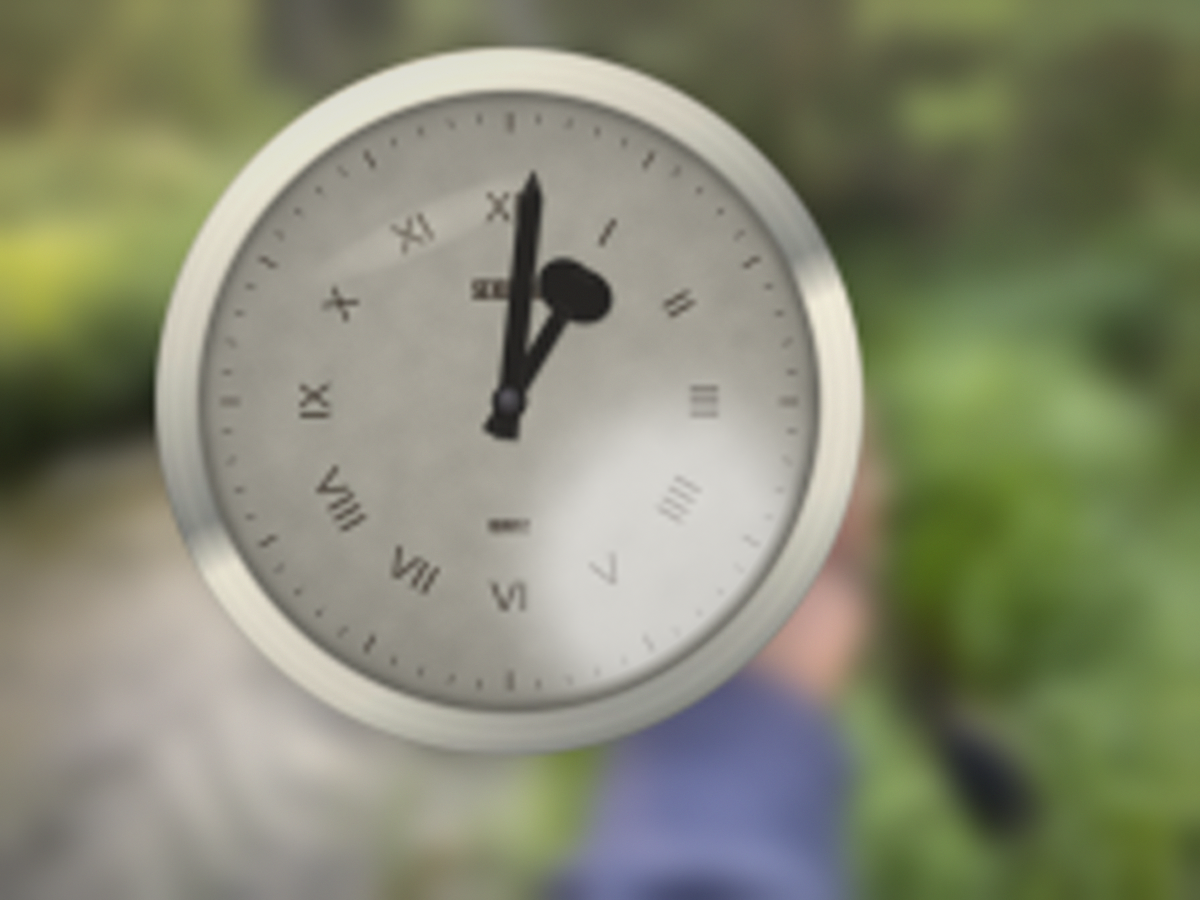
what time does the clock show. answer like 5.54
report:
1.01
